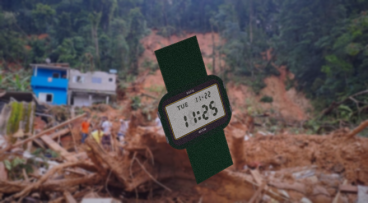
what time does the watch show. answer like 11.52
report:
11.25
